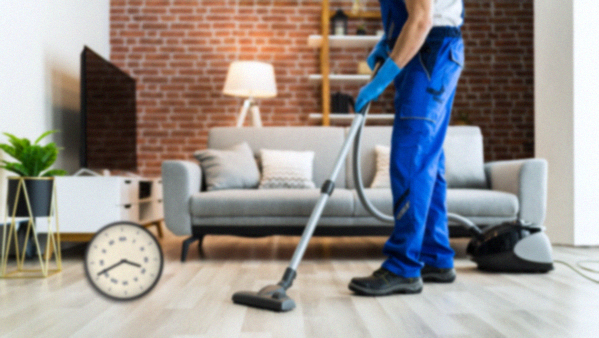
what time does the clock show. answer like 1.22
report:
3.41
